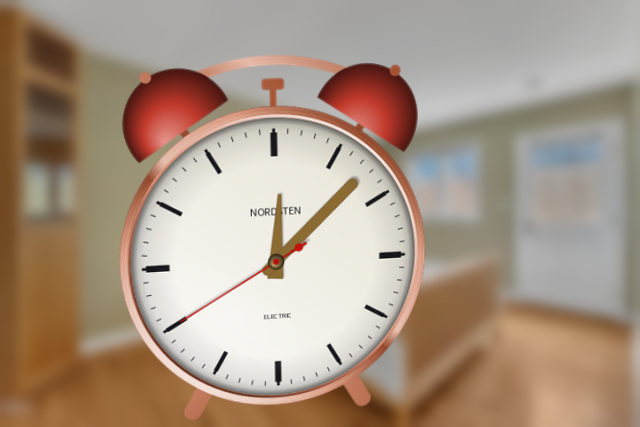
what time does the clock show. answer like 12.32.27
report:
12.07.40
